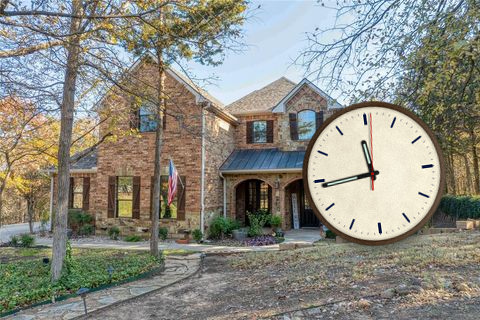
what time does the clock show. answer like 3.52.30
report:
11.44.01
